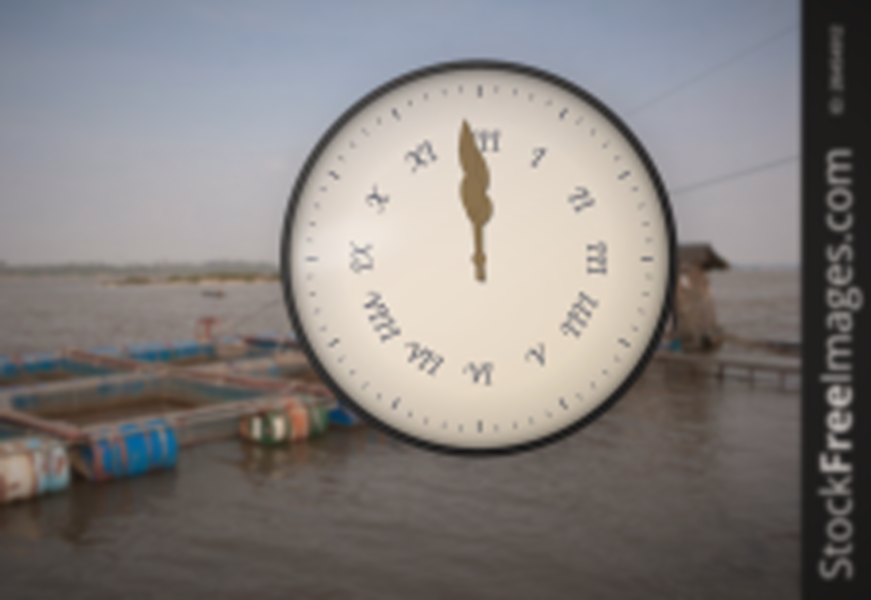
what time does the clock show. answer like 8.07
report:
11.59
